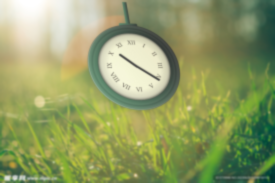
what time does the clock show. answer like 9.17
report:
10.21
